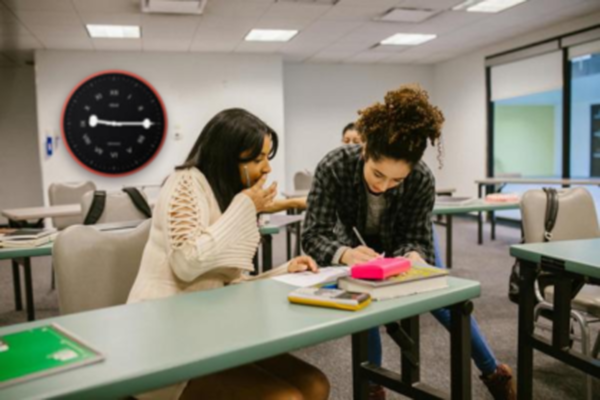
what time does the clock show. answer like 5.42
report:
9.15
